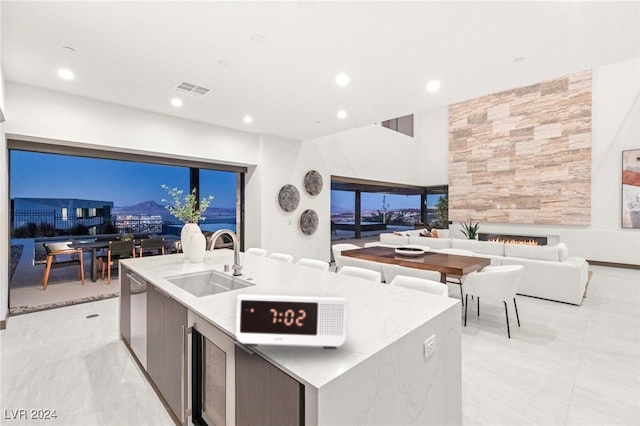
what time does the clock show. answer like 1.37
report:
7.02
